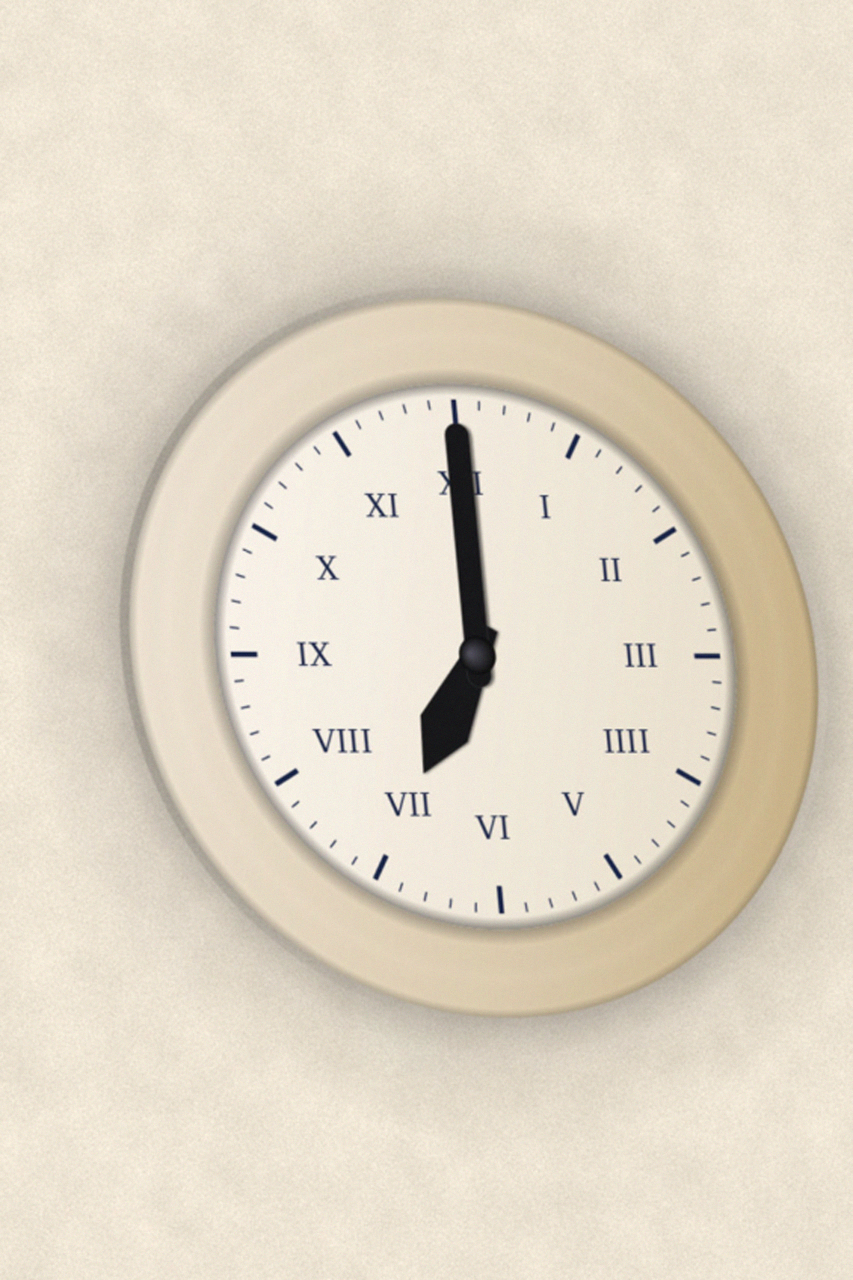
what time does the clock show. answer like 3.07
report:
7.00
